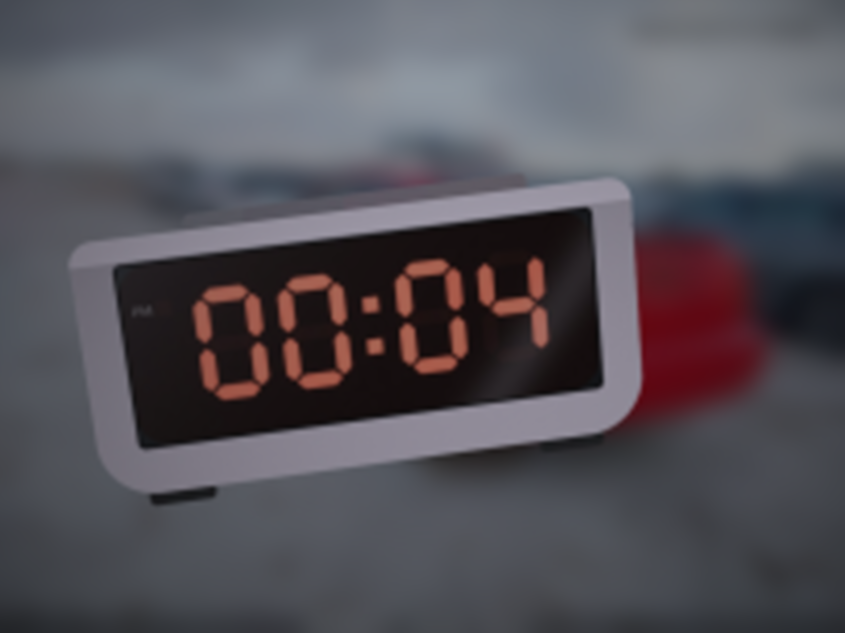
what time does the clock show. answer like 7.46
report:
0.04
